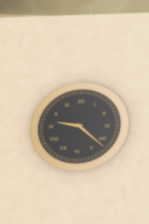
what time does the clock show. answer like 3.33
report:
9.22
